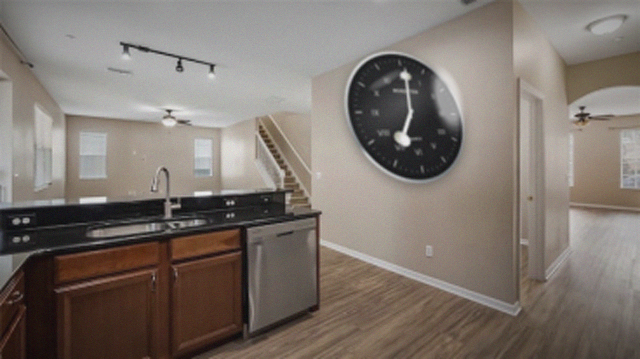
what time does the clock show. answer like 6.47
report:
7.01
